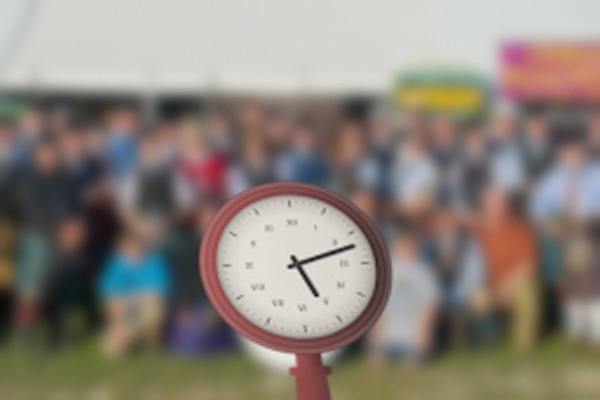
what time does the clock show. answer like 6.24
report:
5.12
